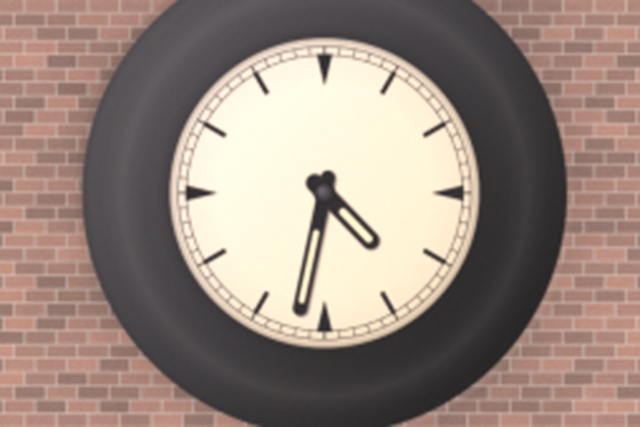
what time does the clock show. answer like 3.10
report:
4.32
